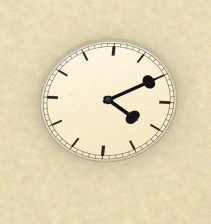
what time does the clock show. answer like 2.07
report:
4.10
